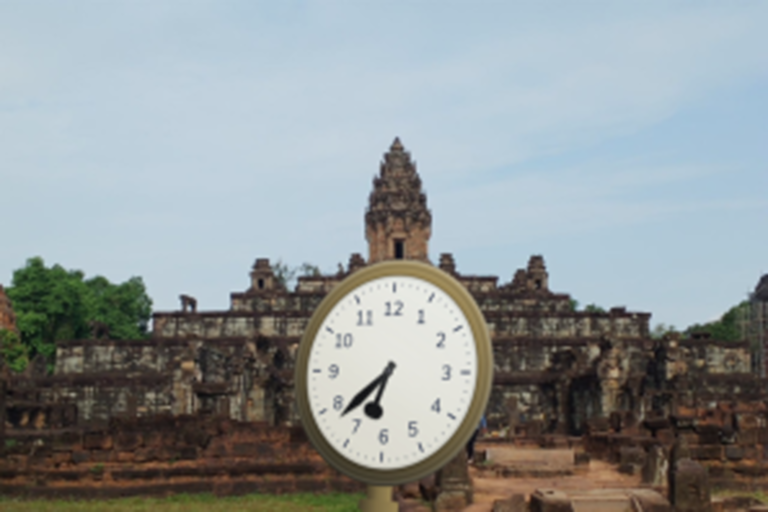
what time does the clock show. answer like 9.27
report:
6.38
